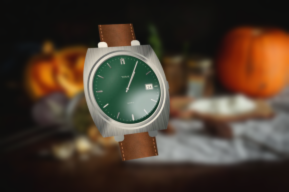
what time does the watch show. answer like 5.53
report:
1.05
